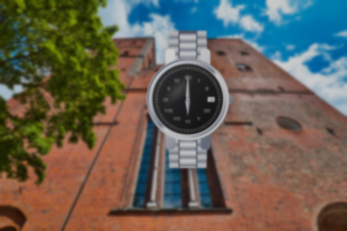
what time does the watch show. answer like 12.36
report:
6.00
